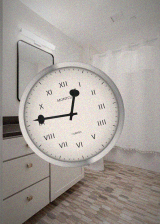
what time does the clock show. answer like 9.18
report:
12.46
